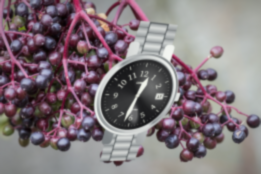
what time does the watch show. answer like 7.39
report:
12.32
